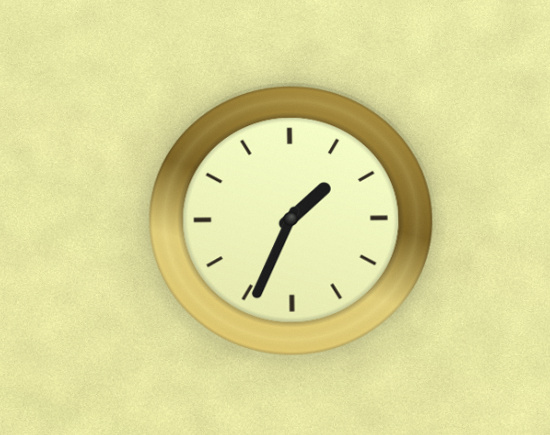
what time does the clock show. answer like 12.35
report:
1.34
